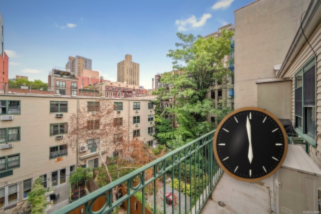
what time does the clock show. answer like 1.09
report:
5.59
